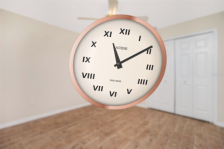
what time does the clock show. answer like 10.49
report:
11.09
